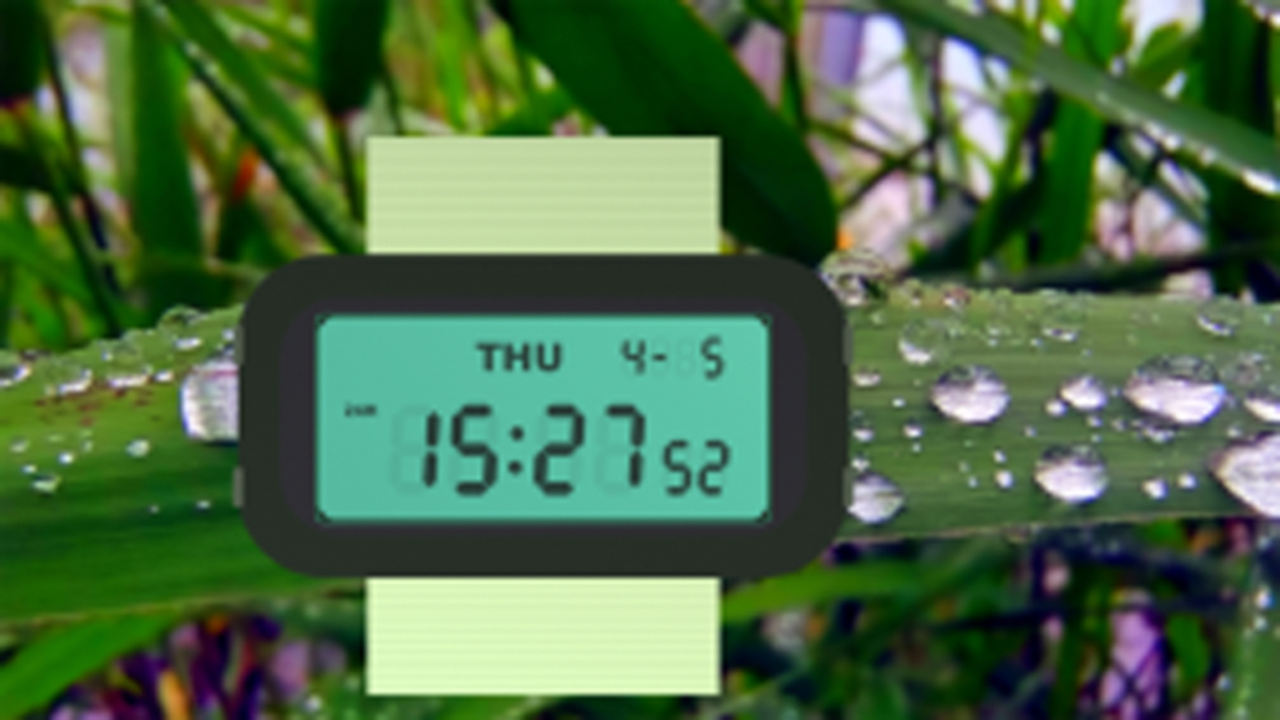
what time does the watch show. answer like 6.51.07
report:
15.27.52
